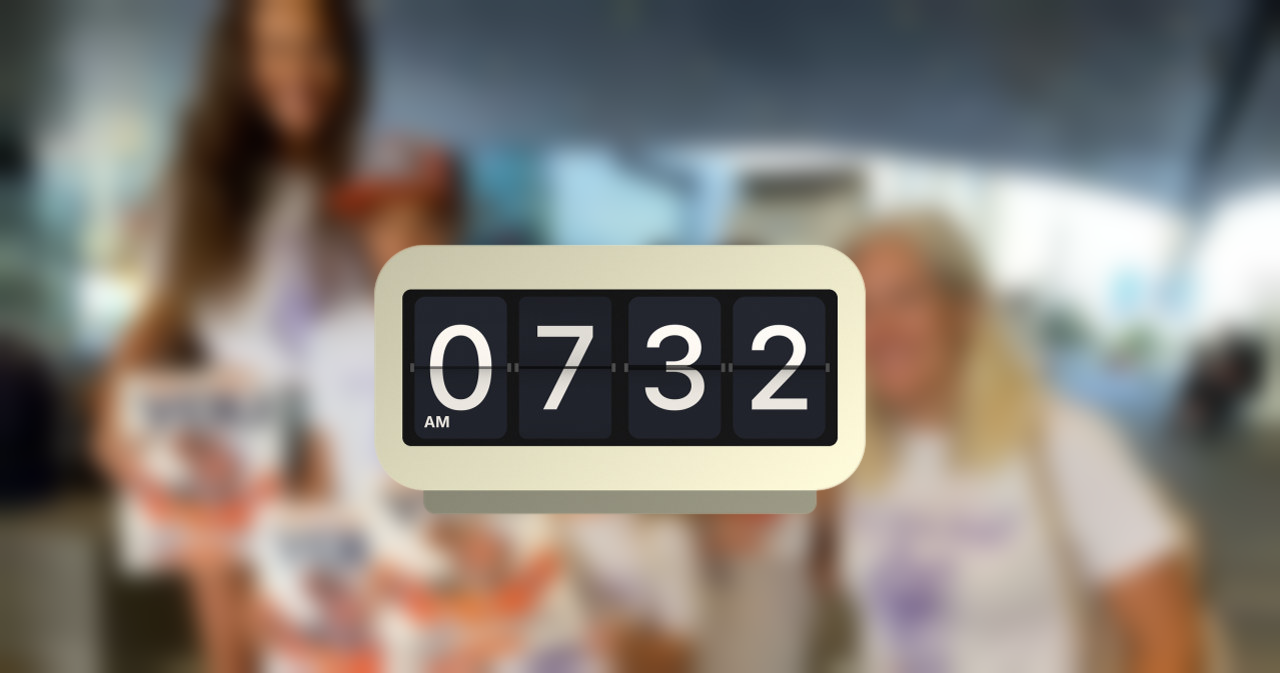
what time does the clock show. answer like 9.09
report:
7.32
